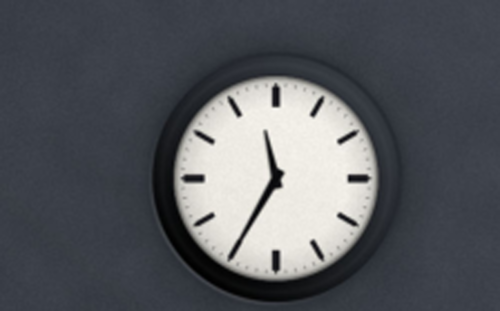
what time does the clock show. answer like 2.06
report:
11.35
